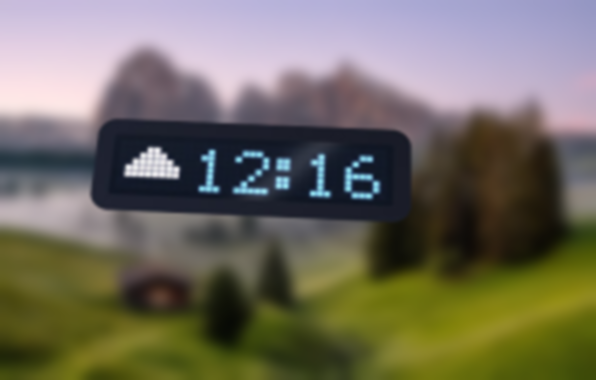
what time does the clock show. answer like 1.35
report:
12.16
